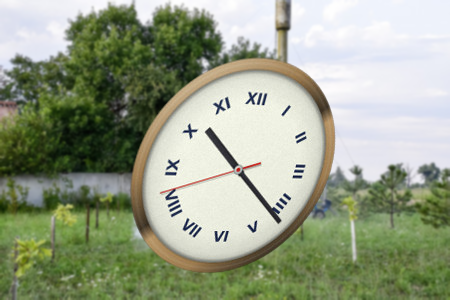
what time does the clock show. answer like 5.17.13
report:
10.21.42
